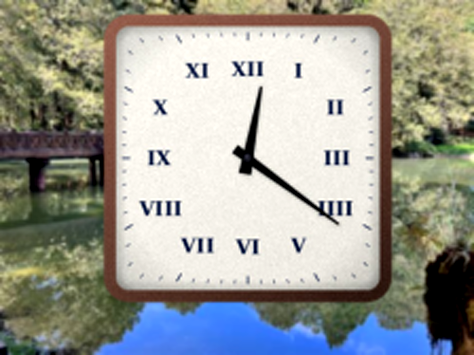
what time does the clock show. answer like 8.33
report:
12.21
